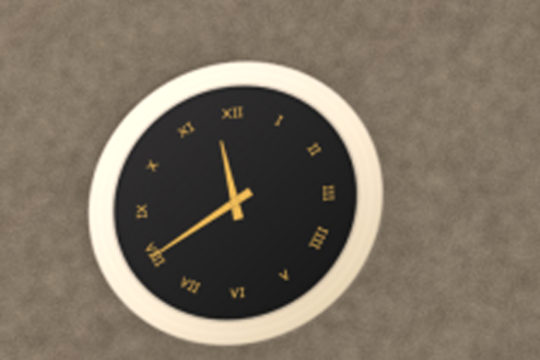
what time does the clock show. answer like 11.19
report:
11.40
